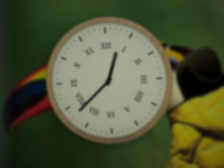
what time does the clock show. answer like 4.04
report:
12.38
